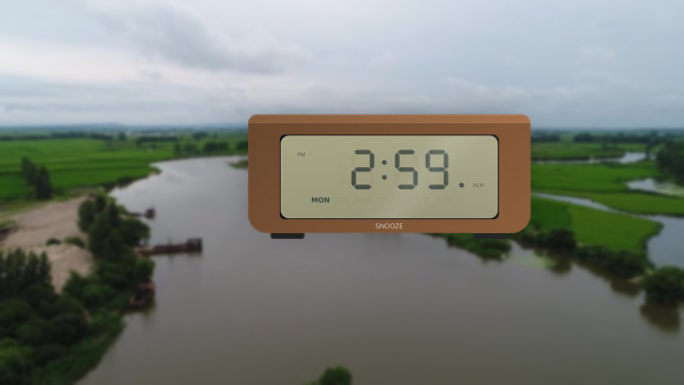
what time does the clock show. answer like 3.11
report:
2.59
